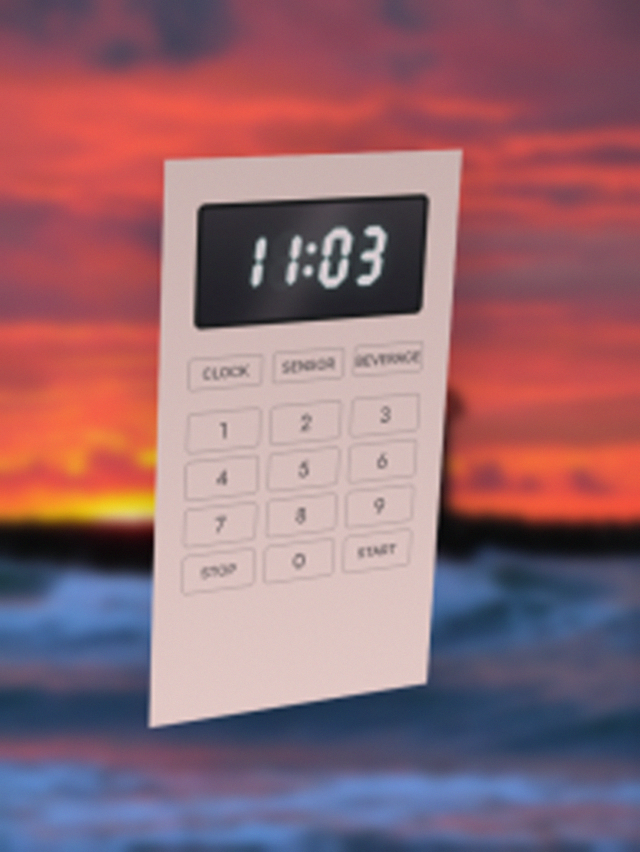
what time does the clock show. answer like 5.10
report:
11.03
